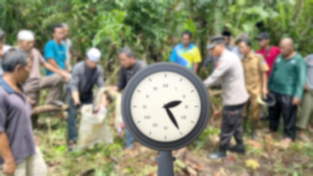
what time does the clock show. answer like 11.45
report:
2.25
